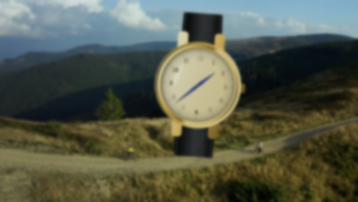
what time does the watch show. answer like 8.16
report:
1.38
